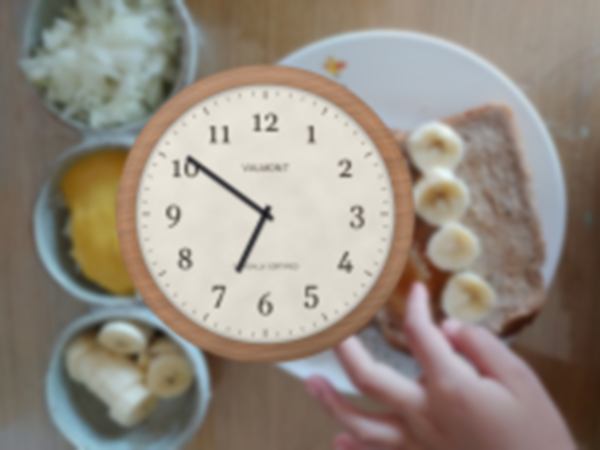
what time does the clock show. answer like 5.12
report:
6.51
